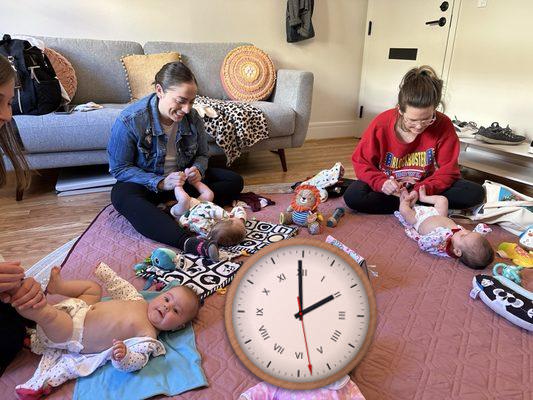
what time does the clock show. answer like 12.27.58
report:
1.59.28
